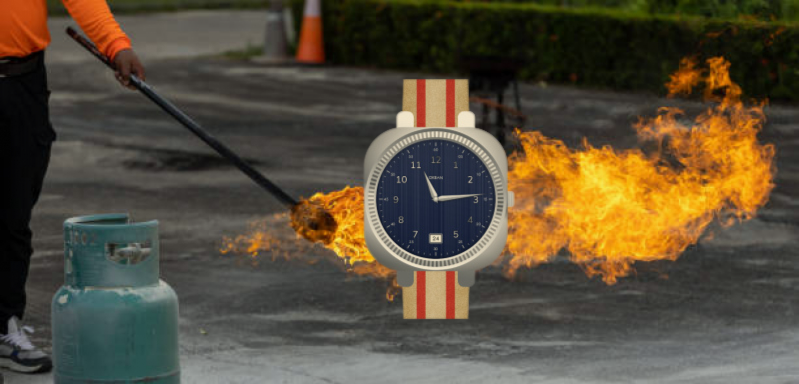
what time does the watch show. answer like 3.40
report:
11.14
